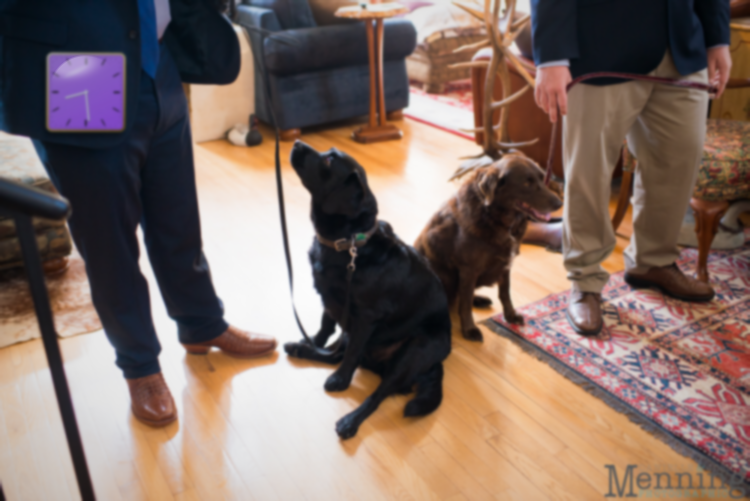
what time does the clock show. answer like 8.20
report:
8.29
